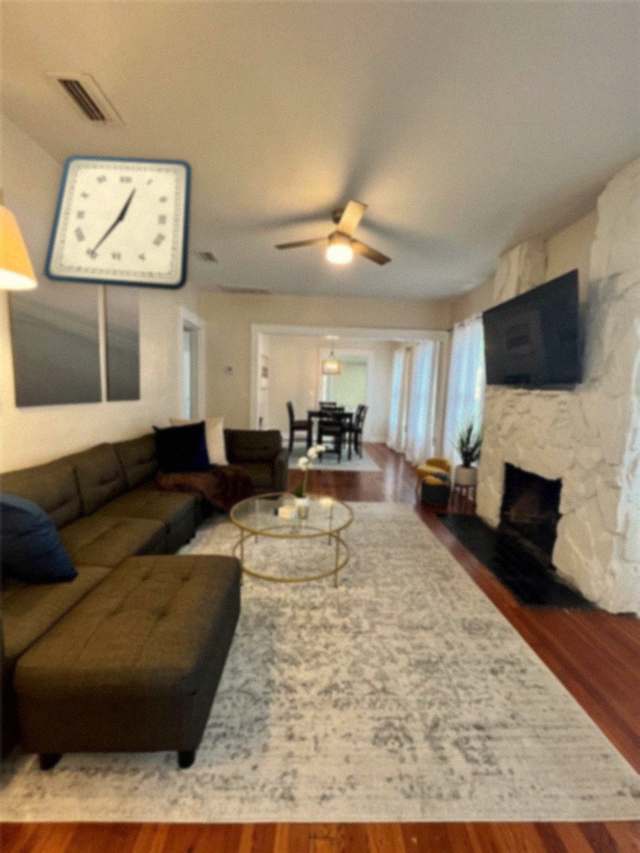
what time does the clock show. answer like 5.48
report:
12.35
